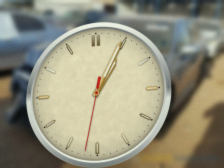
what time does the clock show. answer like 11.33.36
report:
1.04.32
